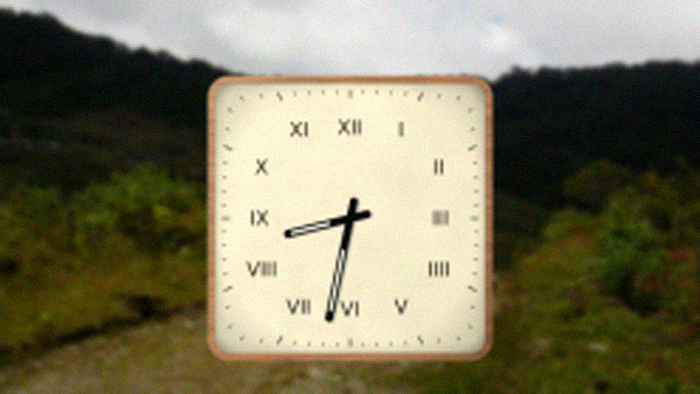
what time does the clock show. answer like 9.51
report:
8.32
